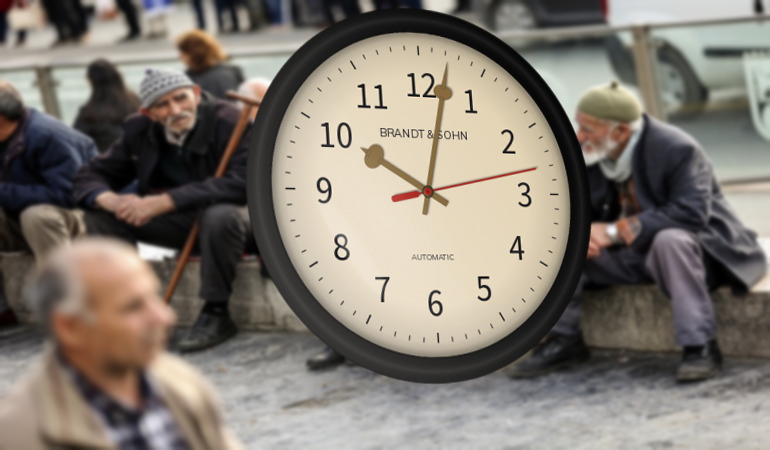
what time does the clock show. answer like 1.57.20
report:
10.02.13
